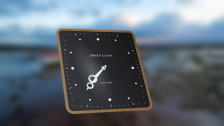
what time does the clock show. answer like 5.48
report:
7.37
